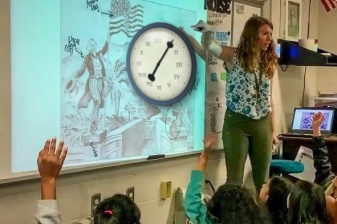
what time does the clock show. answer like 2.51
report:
7.06
